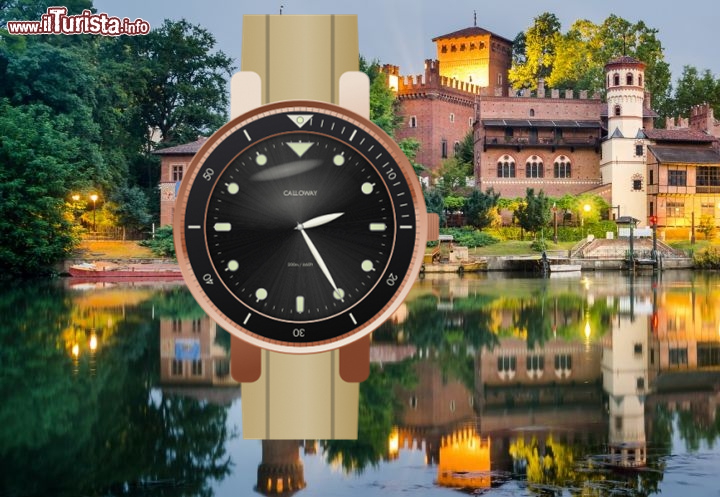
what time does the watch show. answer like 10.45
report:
2.25
